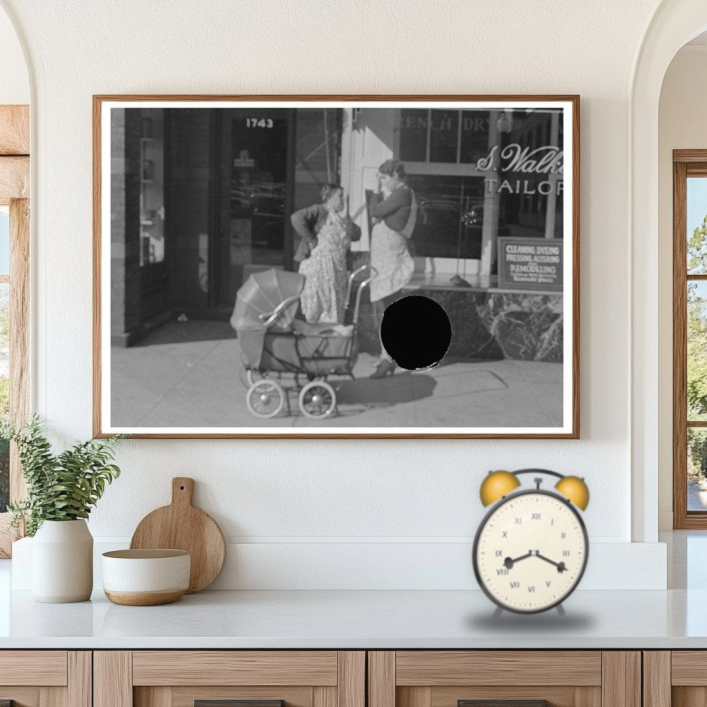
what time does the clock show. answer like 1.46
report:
8.19
